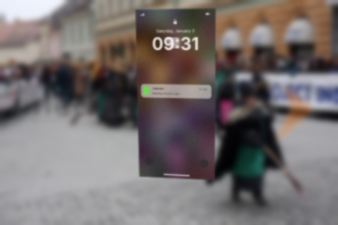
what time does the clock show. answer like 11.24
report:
9.31
